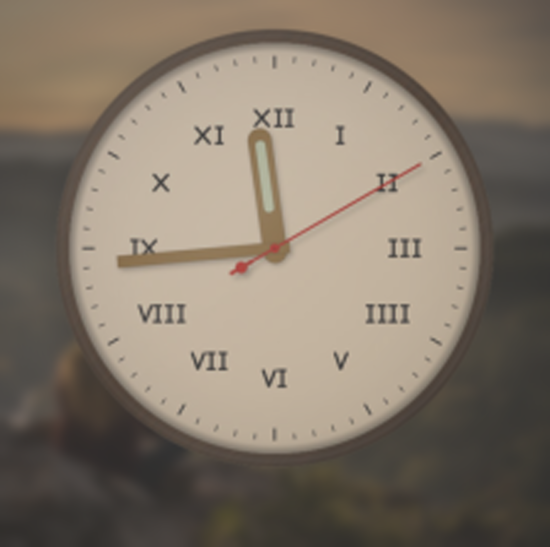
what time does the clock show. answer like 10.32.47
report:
11.44.10
